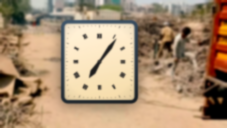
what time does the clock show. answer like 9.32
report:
7.06
